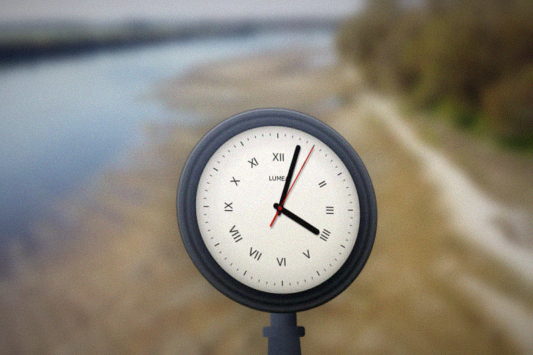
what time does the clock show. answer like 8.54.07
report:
4.03.05
